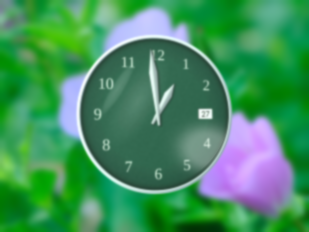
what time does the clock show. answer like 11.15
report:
12.59
